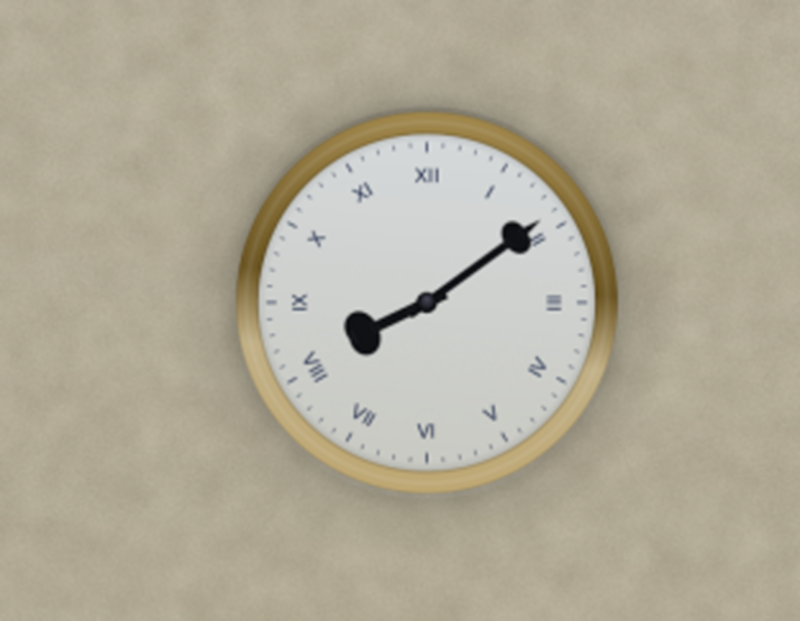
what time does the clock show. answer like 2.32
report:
8.09
